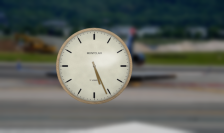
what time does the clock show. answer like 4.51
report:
5.26
